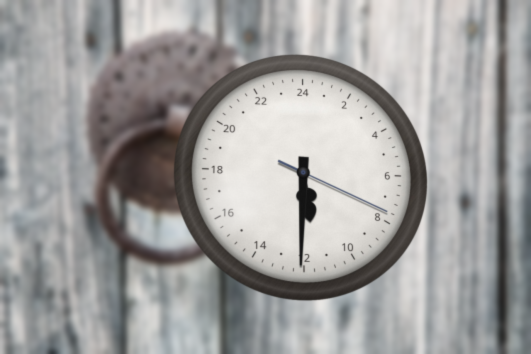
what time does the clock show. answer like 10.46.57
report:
11.30.19
